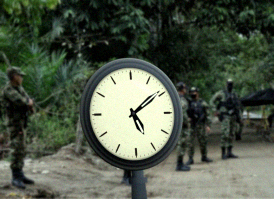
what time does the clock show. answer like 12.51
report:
5.09
